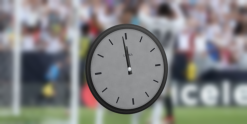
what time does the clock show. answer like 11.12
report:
11.59
